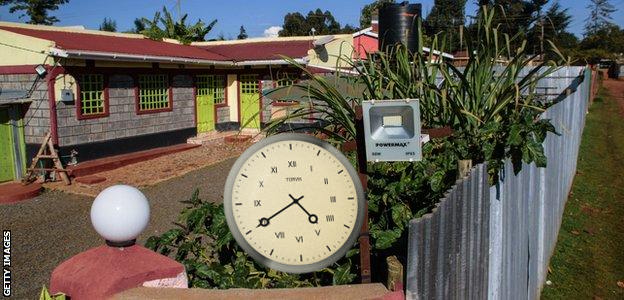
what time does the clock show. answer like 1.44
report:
4.40
